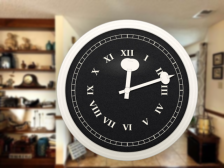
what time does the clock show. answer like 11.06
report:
12.12
